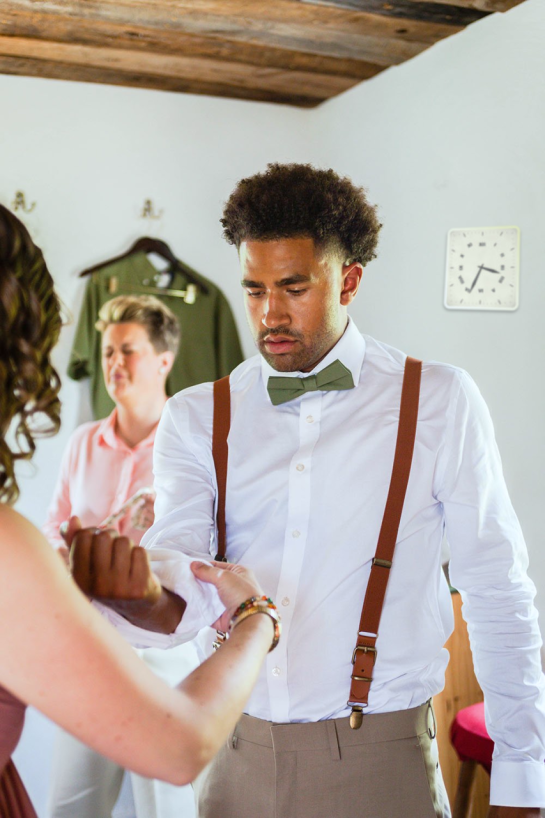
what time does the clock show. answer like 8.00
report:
3.34
